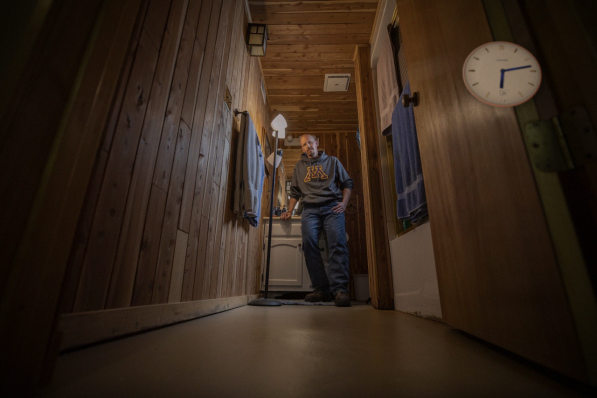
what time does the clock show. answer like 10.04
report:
6.13
